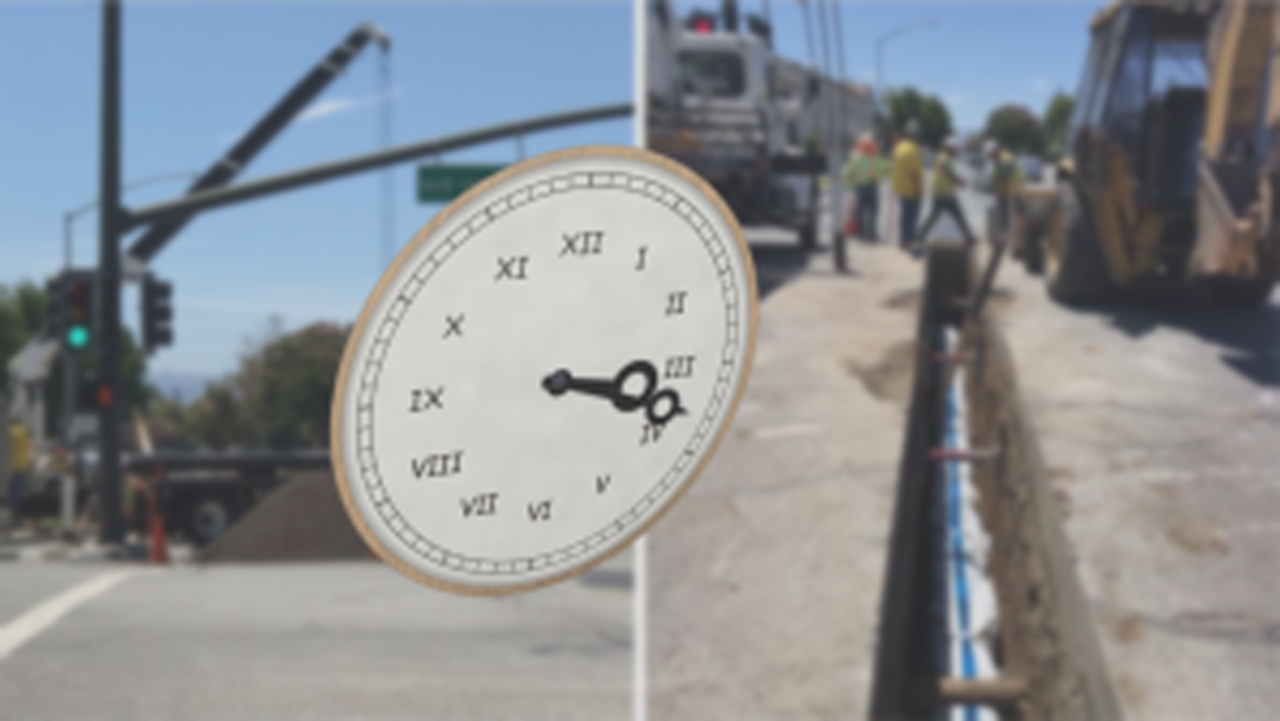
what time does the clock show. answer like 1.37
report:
3.18
